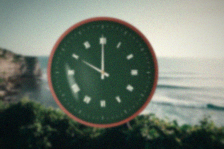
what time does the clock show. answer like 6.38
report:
10.00
